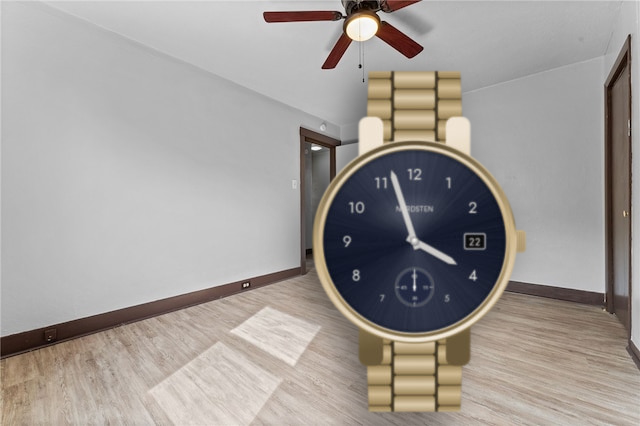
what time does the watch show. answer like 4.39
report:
3.57
